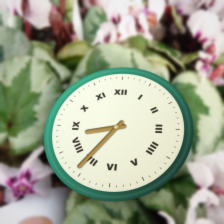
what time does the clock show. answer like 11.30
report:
8.36
